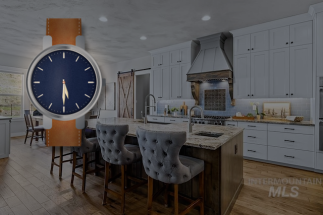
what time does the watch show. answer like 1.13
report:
5.30
